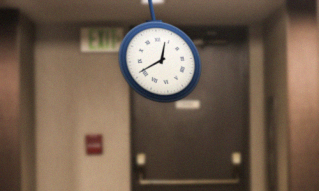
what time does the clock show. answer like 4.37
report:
12.41
